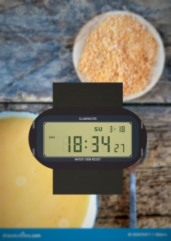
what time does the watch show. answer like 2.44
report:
18.34
